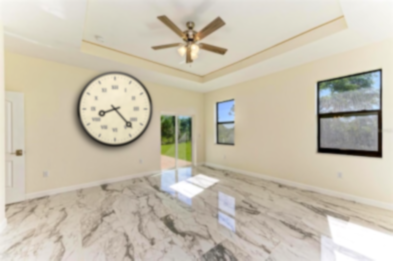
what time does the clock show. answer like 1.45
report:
8.23
